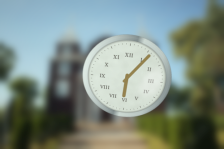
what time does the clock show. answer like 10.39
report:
6.06
